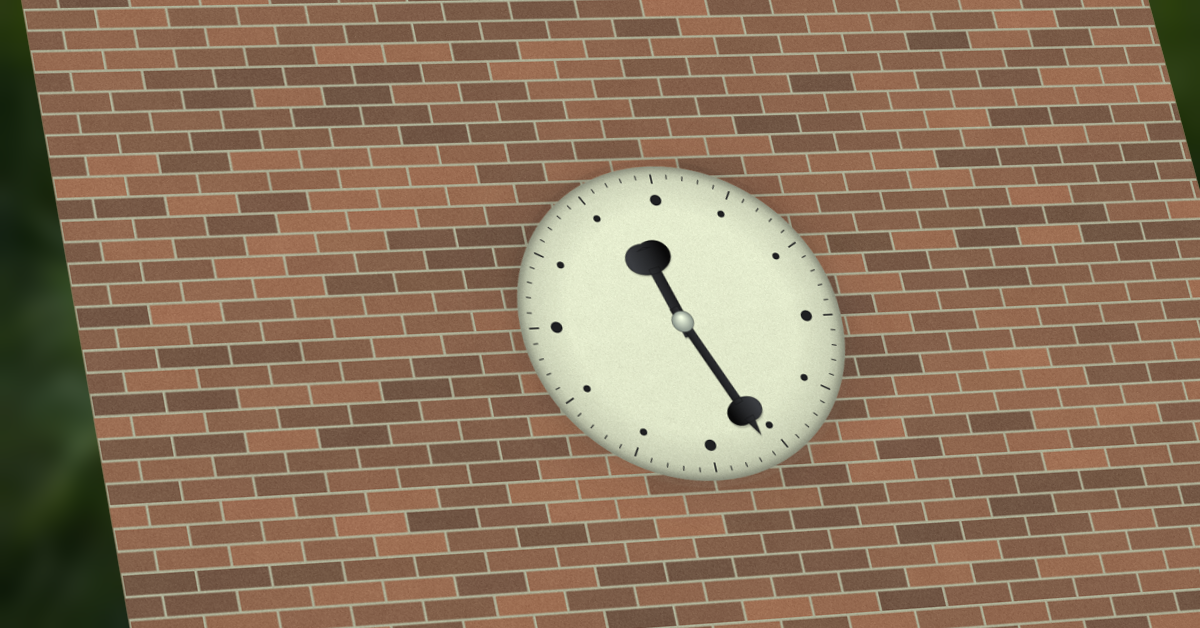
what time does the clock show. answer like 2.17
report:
11.26
